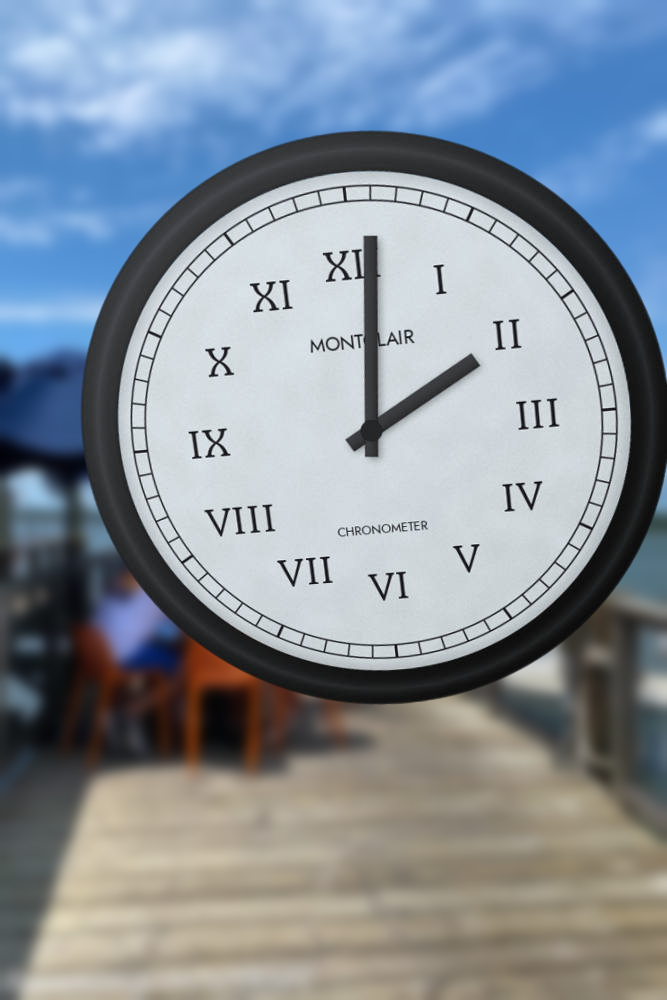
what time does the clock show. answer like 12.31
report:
2.01
